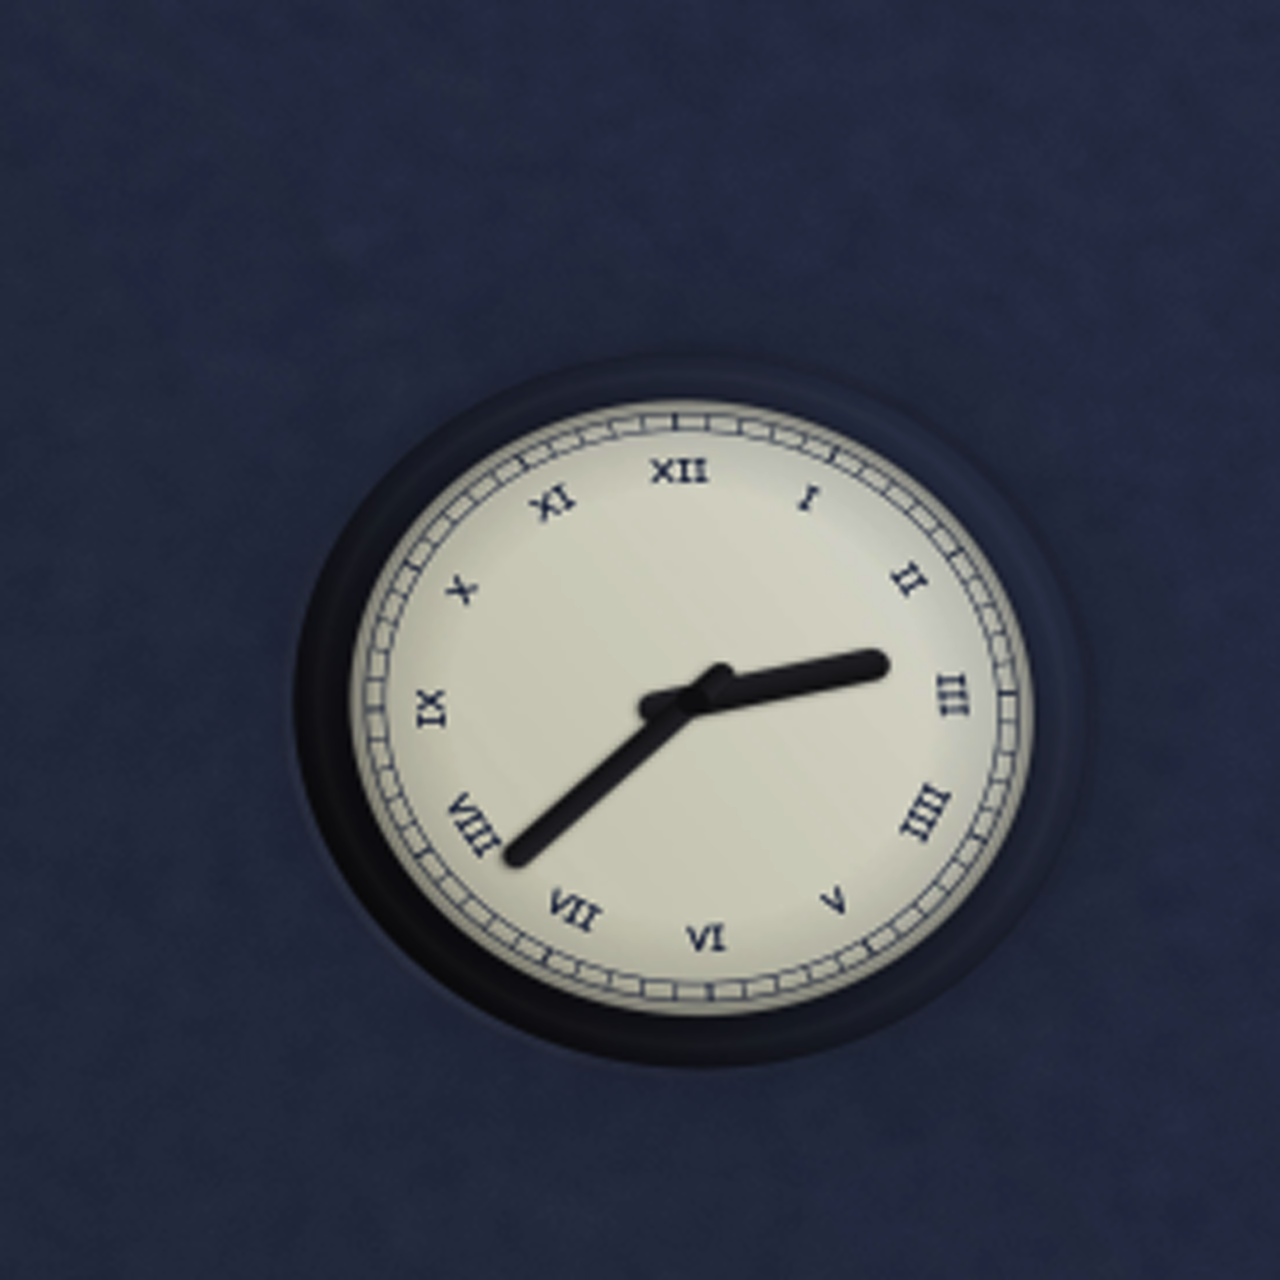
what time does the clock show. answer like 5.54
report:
2.38
